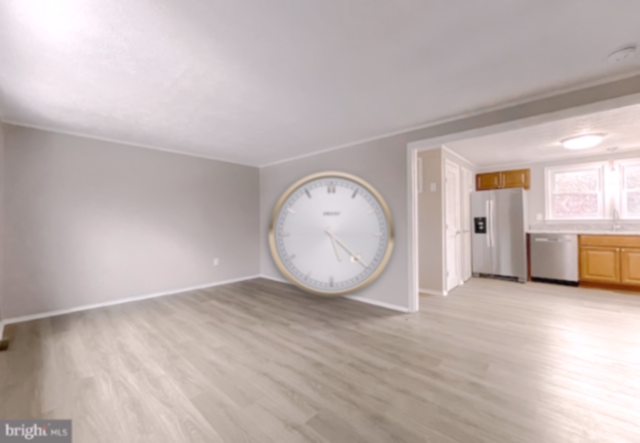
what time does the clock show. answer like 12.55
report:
5.22
